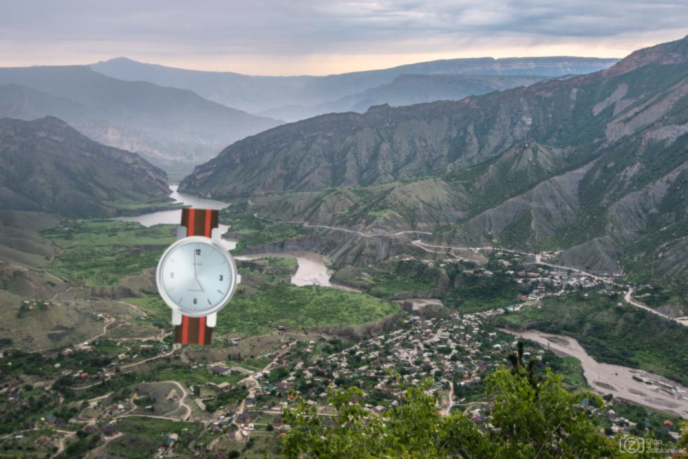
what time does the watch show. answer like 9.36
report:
4.59
